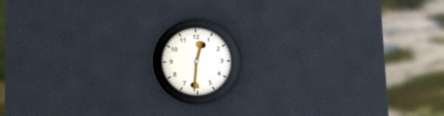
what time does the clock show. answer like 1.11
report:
12.31
